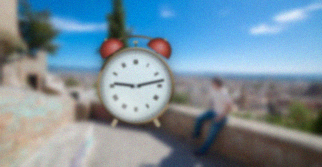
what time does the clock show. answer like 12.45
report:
9.13
